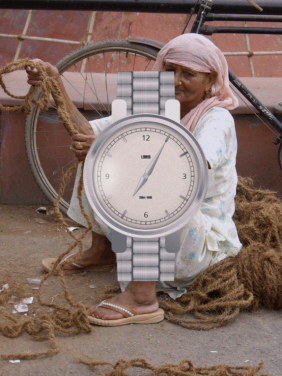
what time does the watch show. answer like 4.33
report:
7.05
